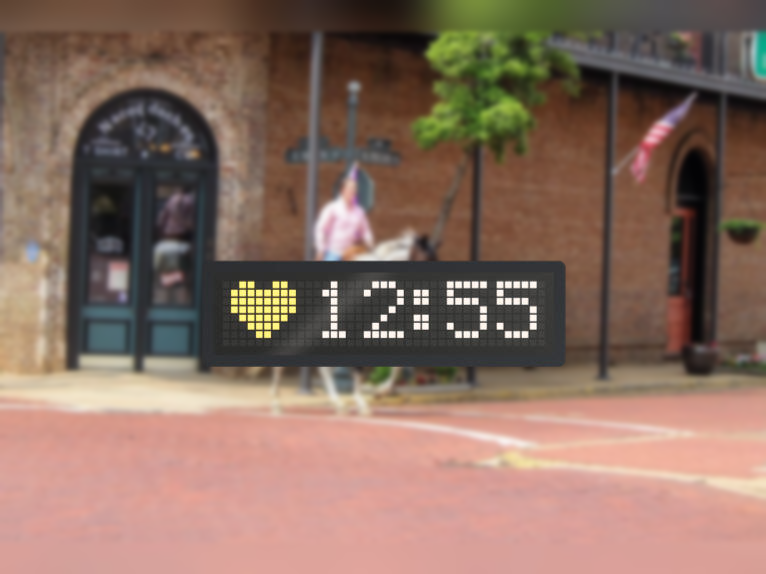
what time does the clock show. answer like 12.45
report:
12.55
